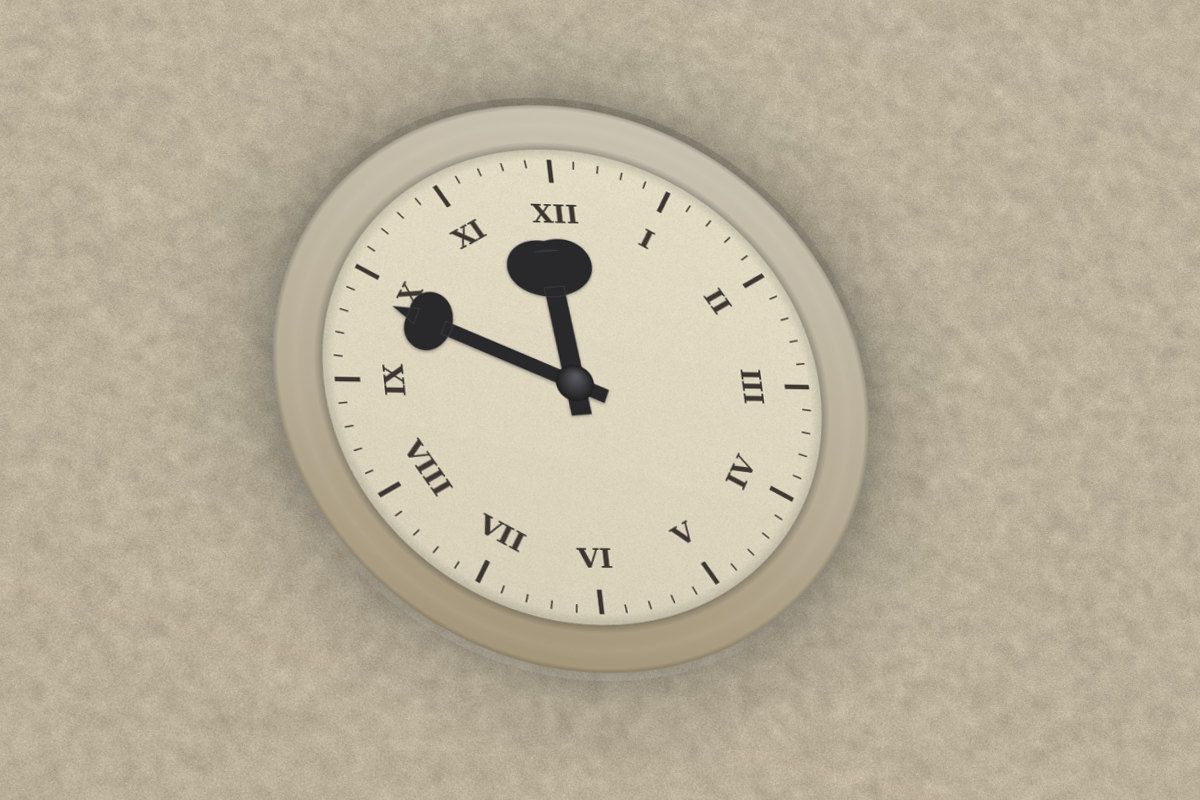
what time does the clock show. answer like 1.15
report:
11.49
